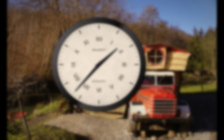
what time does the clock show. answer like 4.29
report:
1.37
